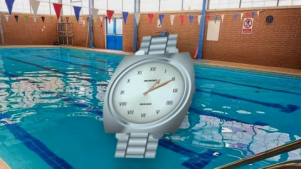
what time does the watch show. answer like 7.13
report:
1.10
